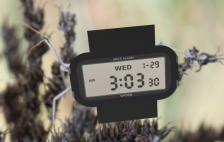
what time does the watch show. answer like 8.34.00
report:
3.03.30
